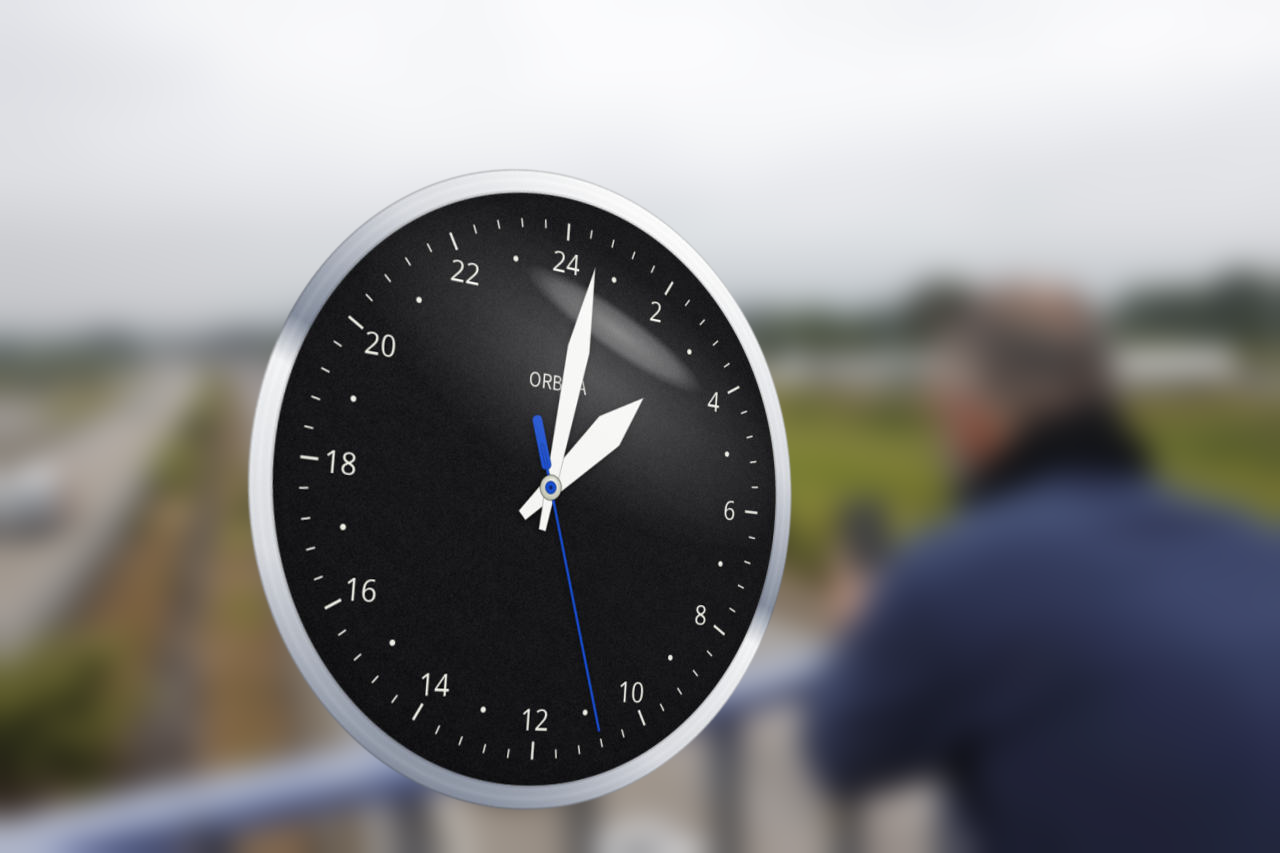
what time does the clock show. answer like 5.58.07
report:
3.01.27
